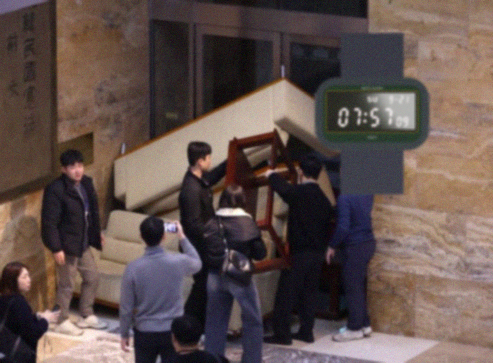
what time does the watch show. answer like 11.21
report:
7.57
